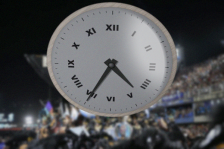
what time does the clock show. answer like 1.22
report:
4.35
